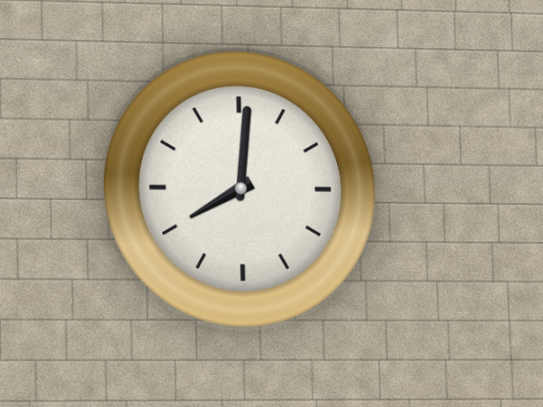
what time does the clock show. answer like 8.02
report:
8.01
